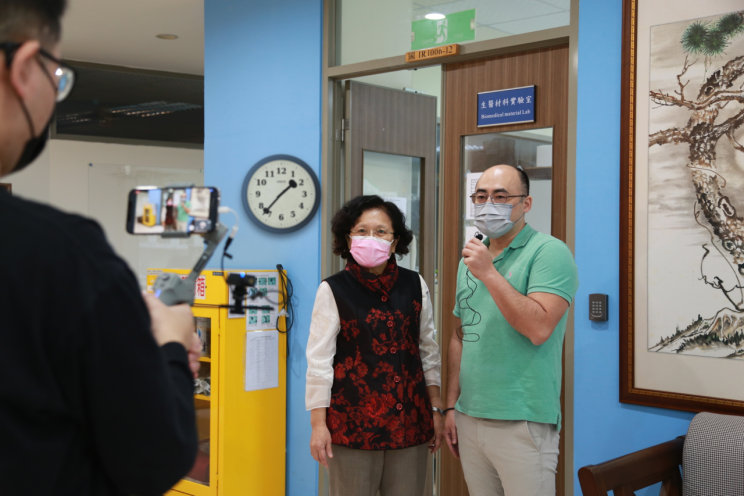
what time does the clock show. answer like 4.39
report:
1.37
